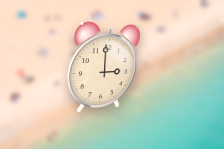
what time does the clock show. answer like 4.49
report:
2.59
